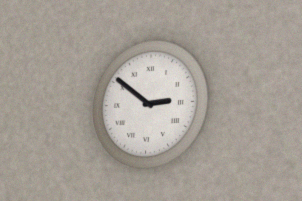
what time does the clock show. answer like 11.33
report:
2.51
